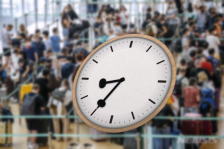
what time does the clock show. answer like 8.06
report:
8.35
